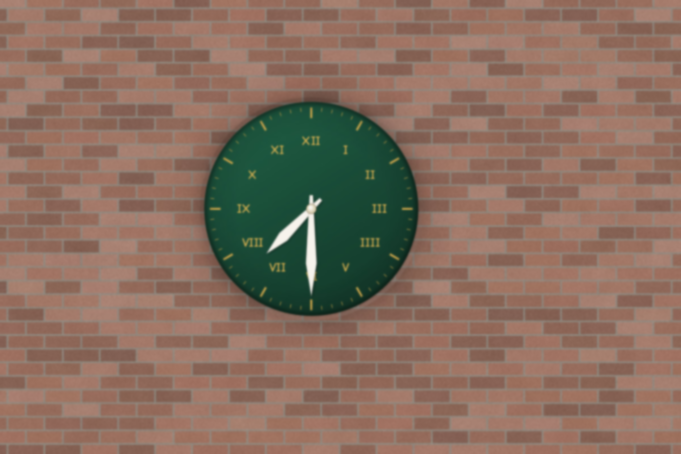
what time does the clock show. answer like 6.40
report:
7.30
